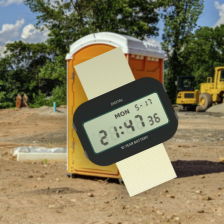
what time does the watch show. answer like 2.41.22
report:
21.47.36
